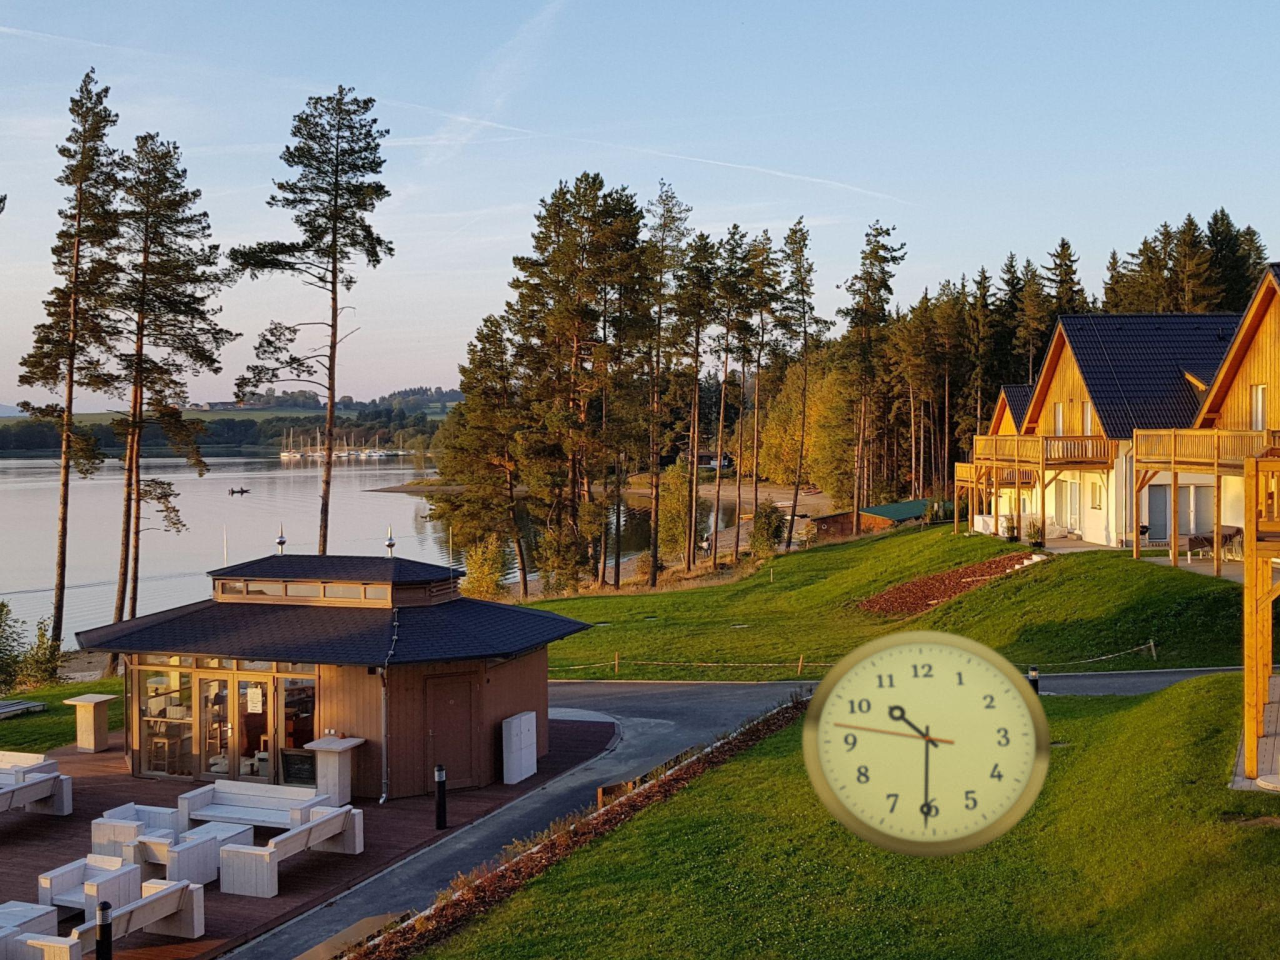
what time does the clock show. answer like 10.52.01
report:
10.30.47
